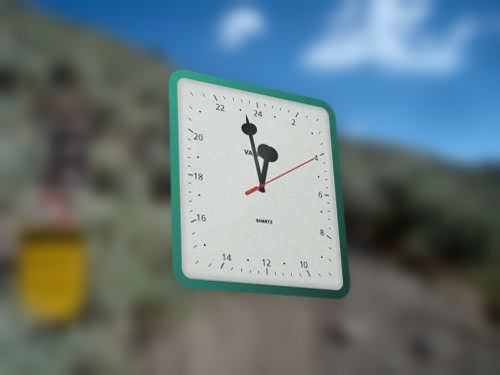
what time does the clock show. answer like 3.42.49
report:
0.58.10
